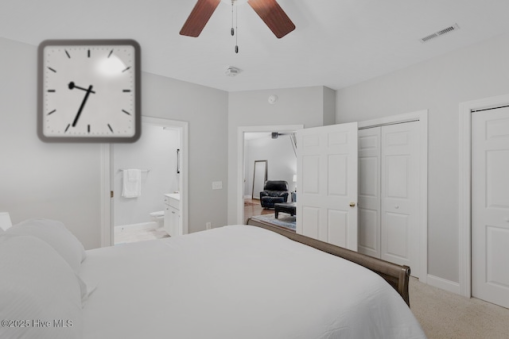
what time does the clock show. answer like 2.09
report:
9.34
